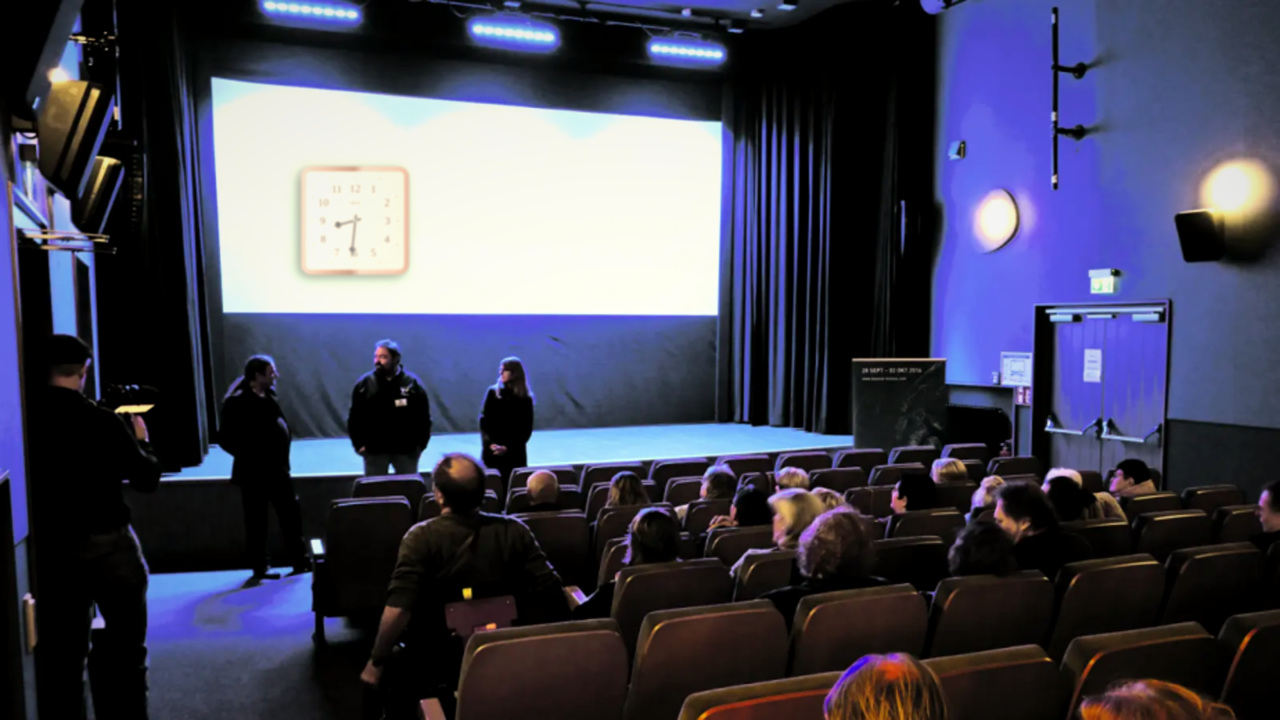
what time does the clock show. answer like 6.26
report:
8.31
